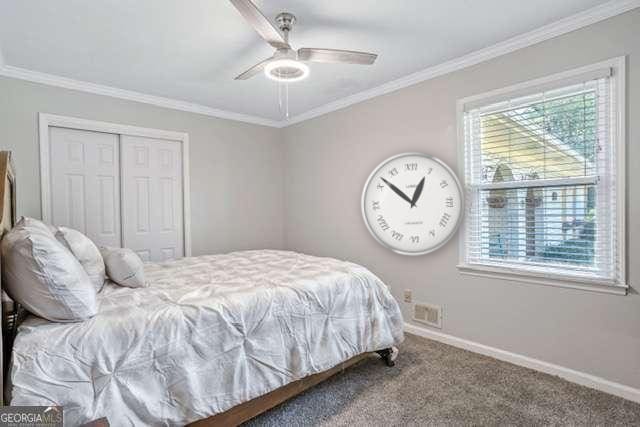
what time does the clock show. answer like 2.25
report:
12.52
